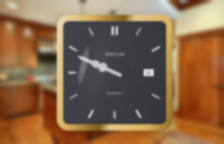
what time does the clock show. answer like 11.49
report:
9.49
